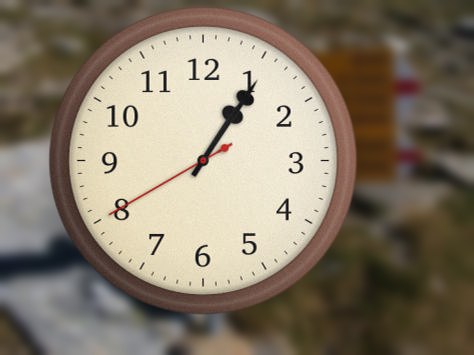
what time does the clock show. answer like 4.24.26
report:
1.05.40
